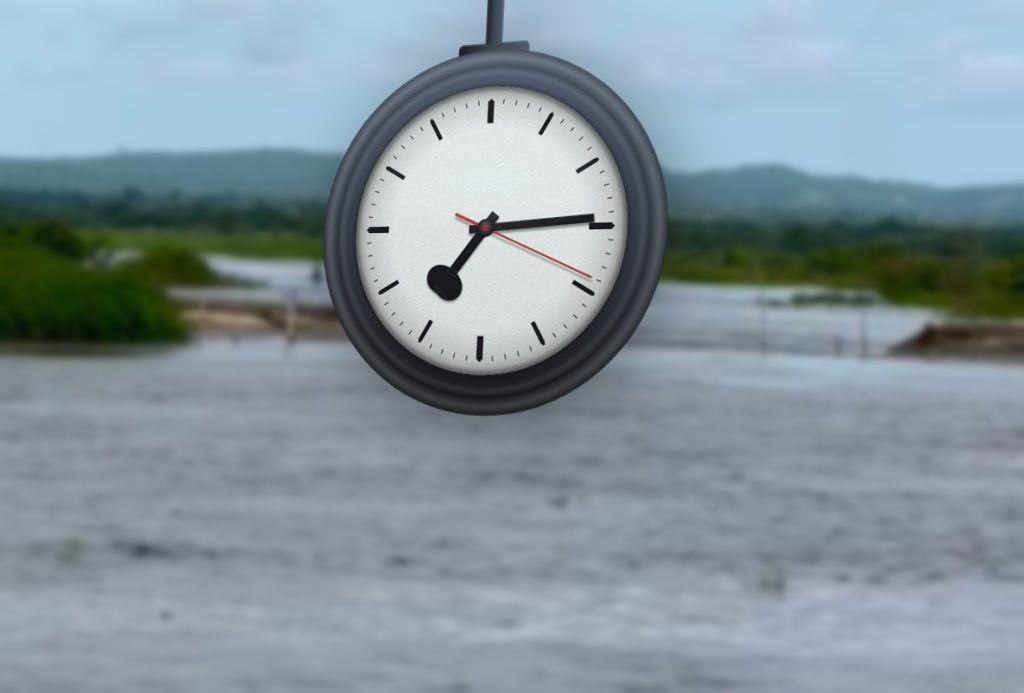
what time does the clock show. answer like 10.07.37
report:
7.14.19
